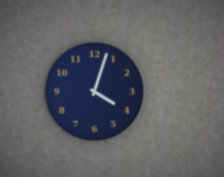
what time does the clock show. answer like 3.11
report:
4.03
